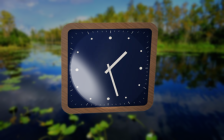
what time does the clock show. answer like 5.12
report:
1.27
